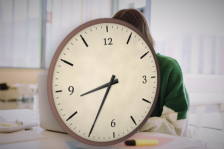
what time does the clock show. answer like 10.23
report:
8.35
